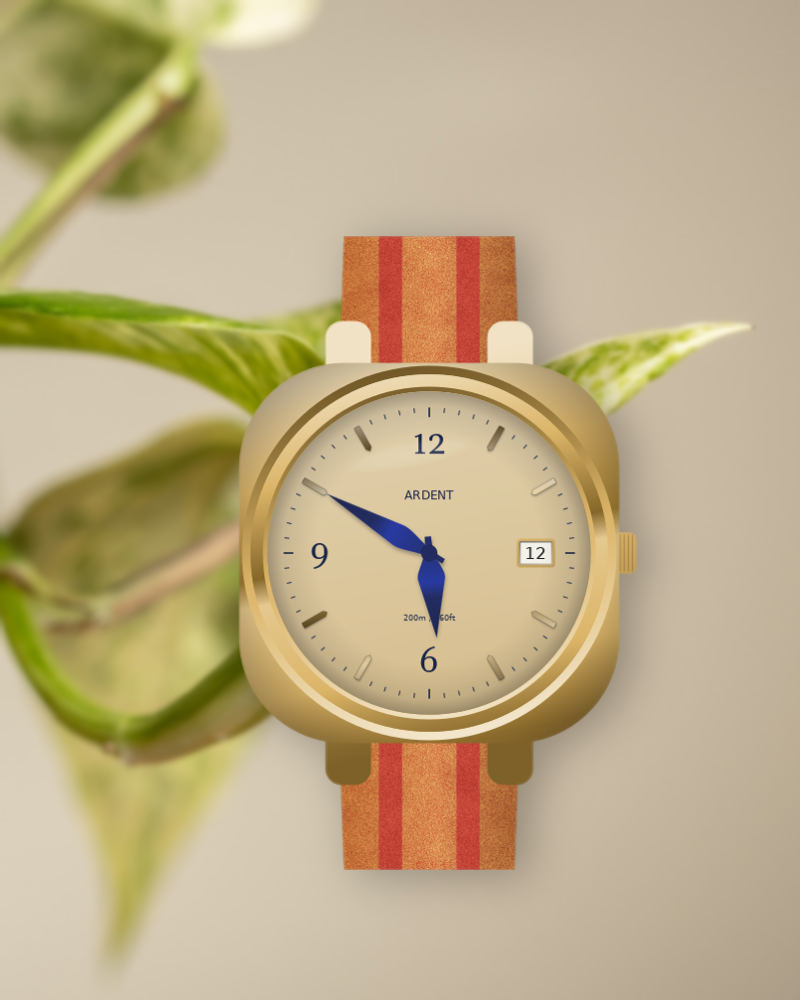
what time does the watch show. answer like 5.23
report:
5.50
